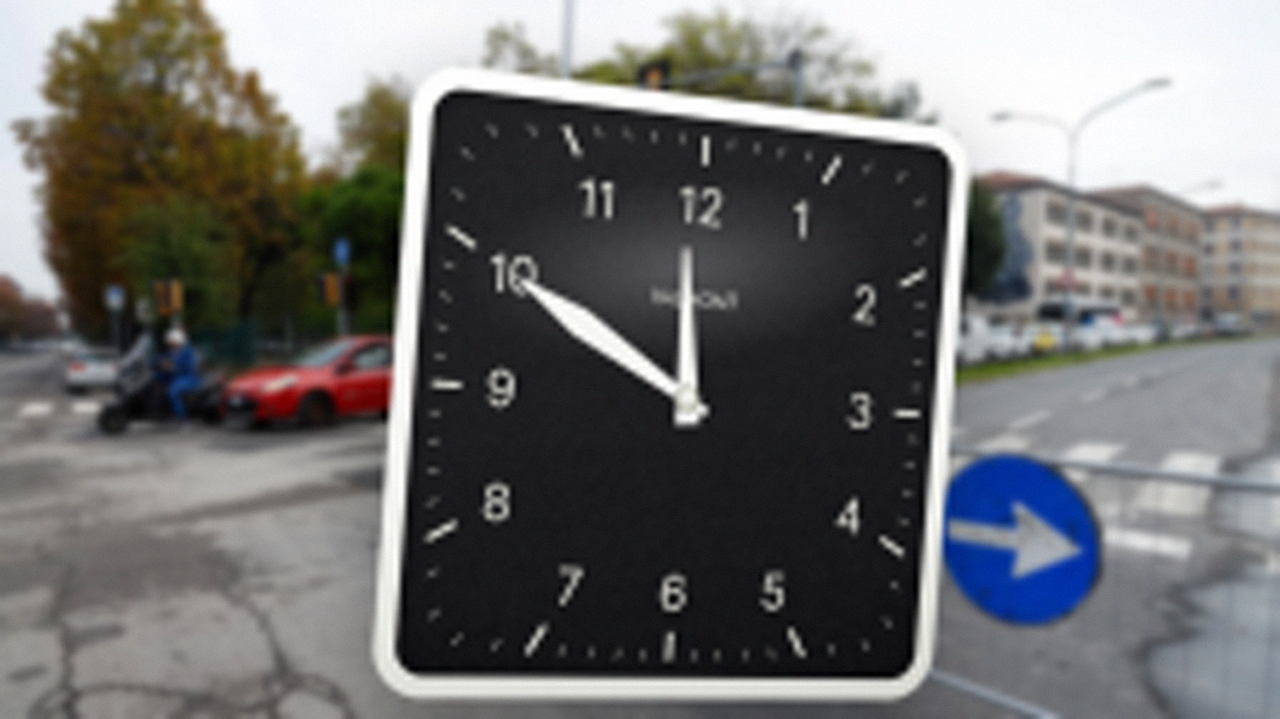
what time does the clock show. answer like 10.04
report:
11.50
